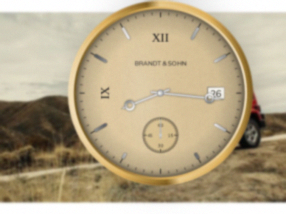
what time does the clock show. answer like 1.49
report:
8.16
